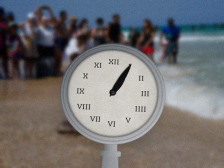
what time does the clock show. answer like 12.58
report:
1.05
